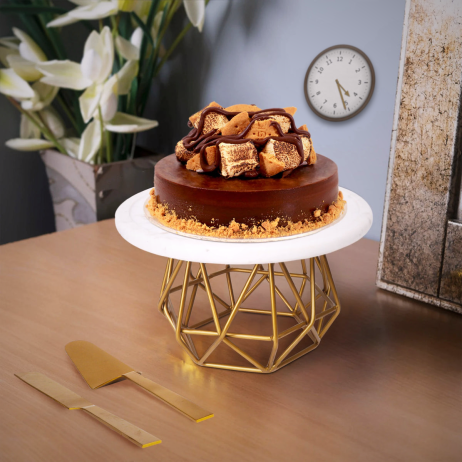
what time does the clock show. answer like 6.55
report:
4.26
